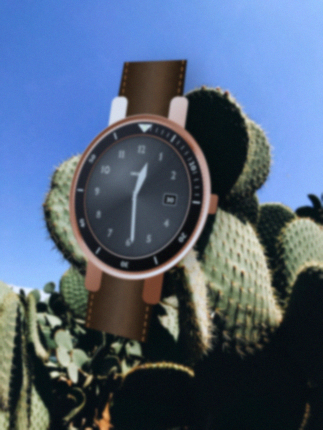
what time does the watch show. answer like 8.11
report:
12.29
